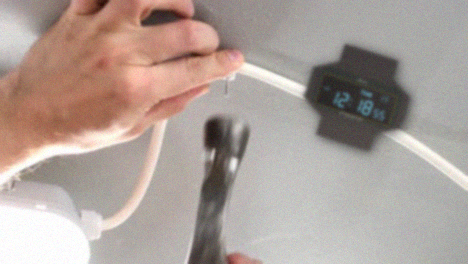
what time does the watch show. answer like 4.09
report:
12.18
